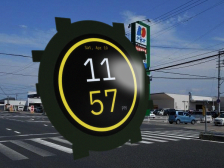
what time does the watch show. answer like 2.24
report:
11.57
